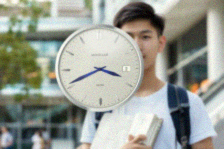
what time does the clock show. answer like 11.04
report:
3.41
